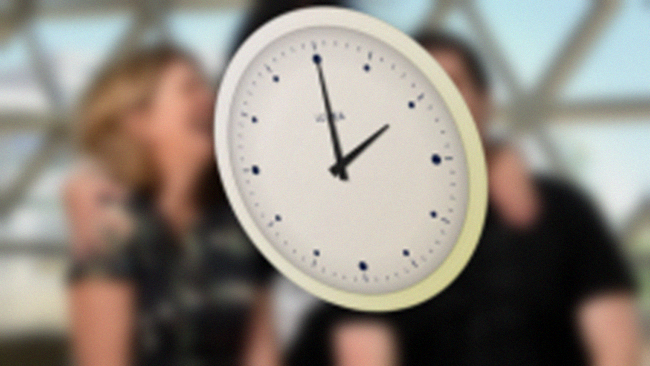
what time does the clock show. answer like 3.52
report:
2.00
